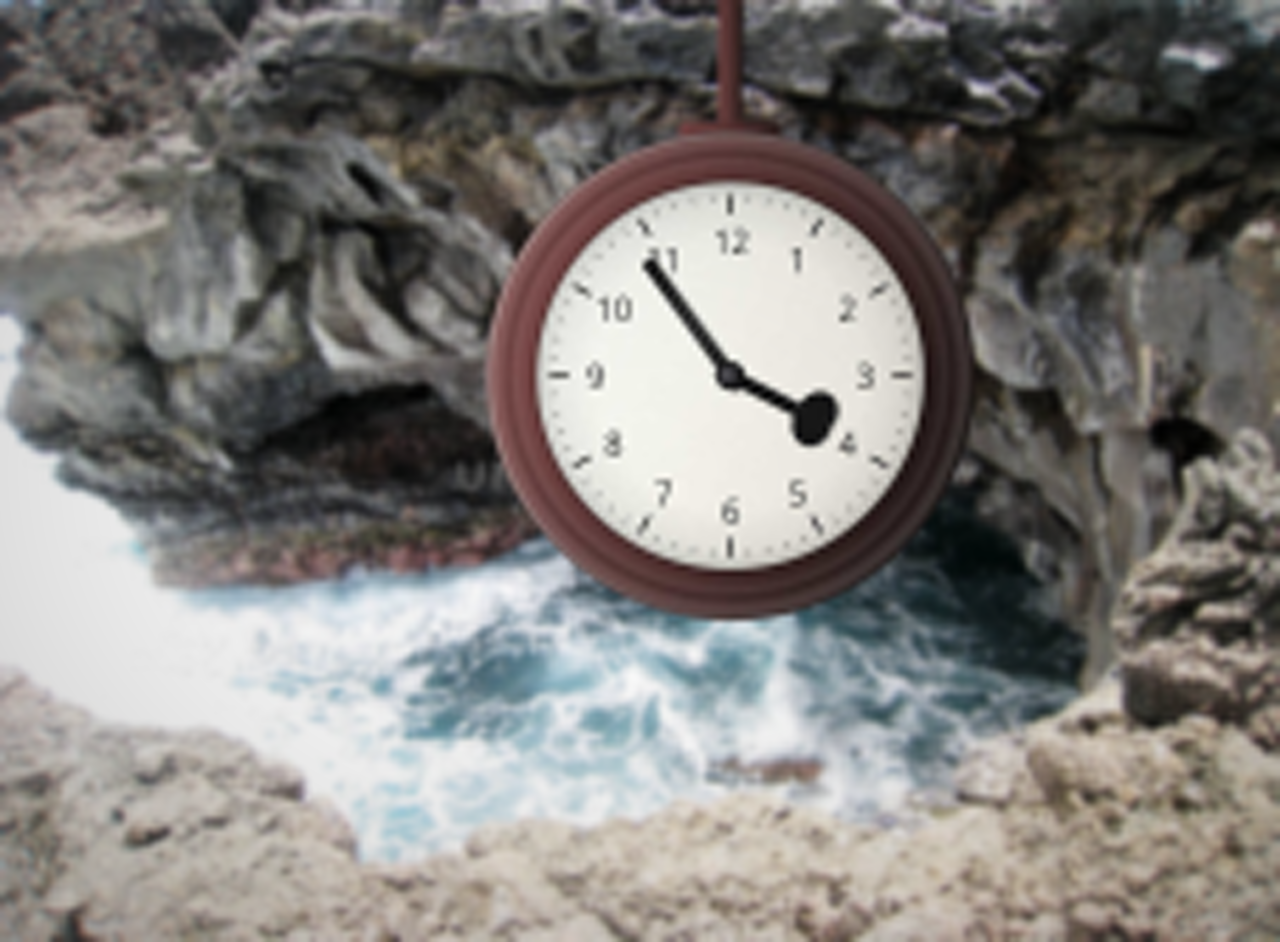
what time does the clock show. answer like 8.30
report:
3.54
